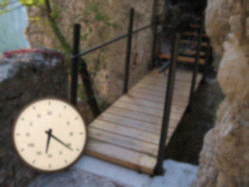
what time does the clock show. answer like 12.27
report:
6.21
